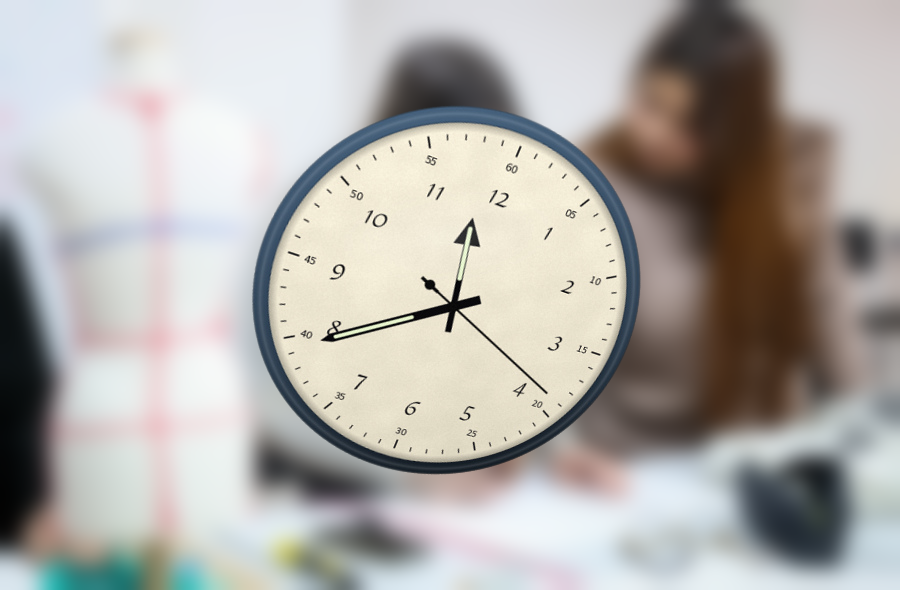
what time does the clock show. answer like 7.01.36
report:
11.39.19
